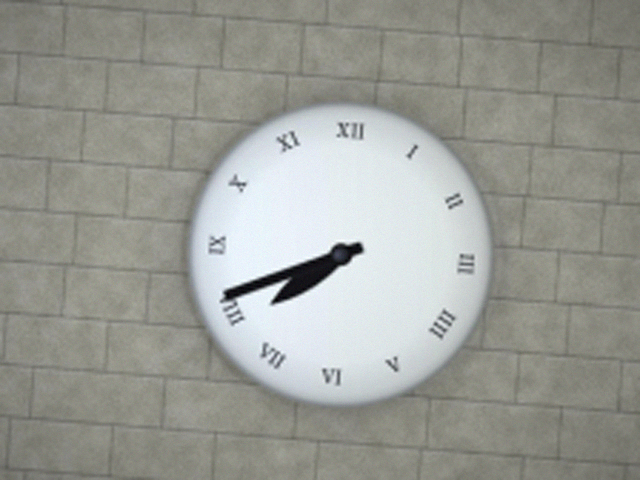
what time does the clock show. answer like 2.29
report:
7.41
